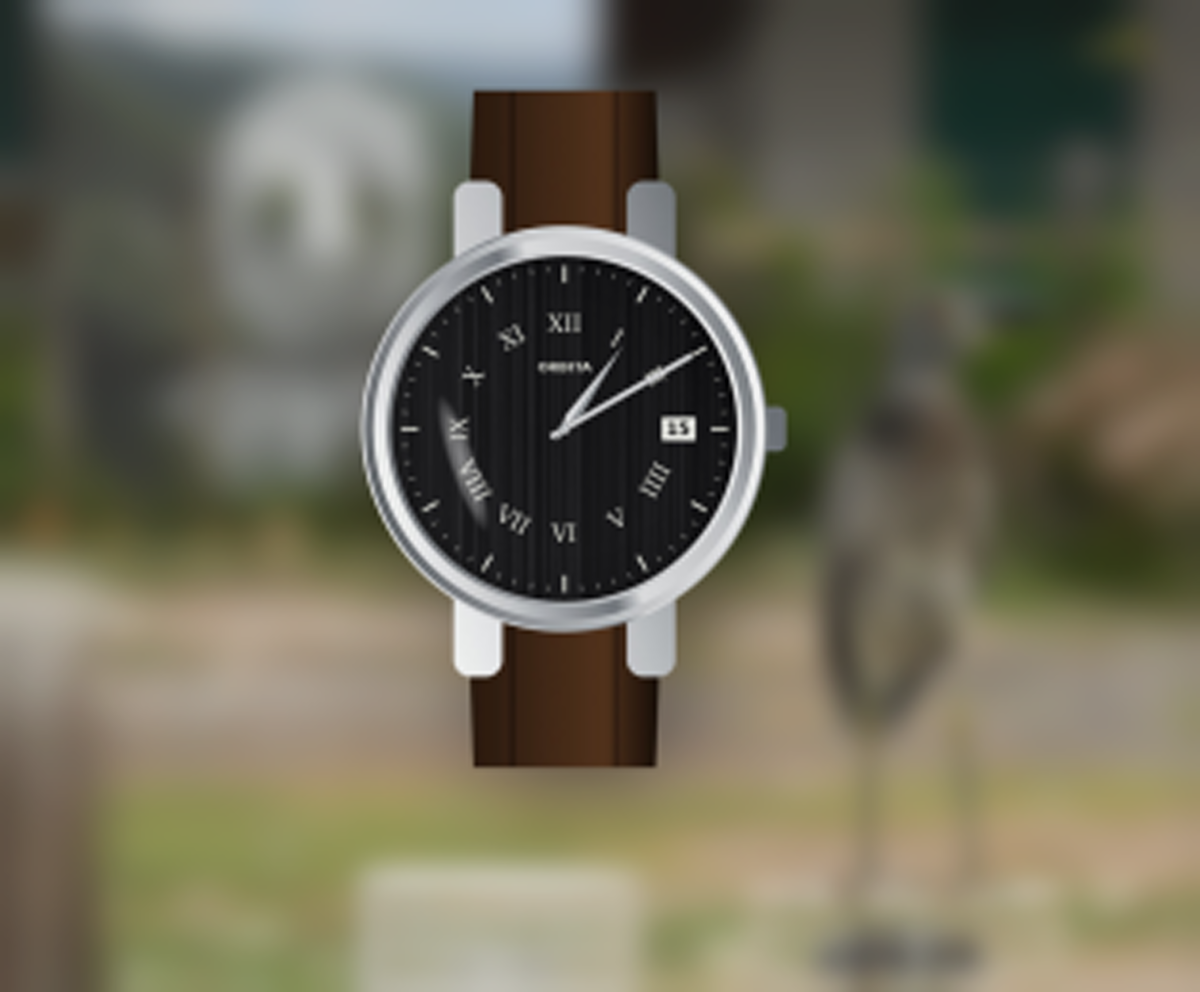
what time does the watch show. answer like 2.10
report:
1.10
